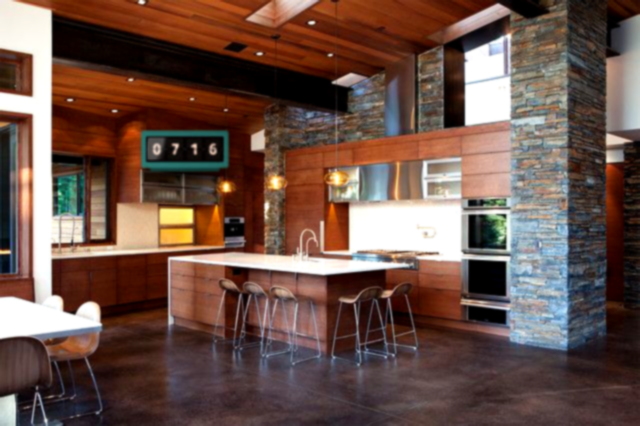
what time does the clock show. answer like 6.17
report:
7.16
